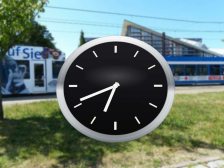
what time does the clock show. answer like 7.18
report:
6.41
